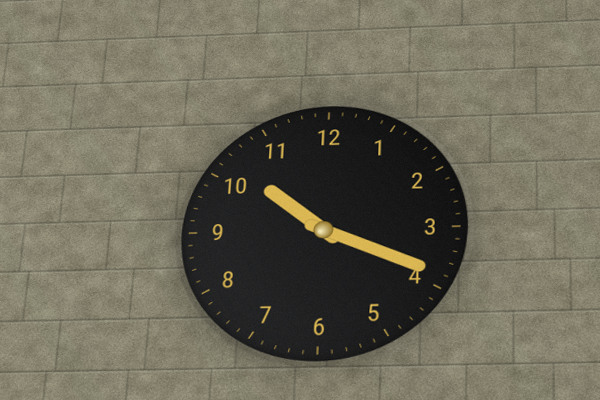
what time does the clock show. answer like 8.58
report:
10.19
